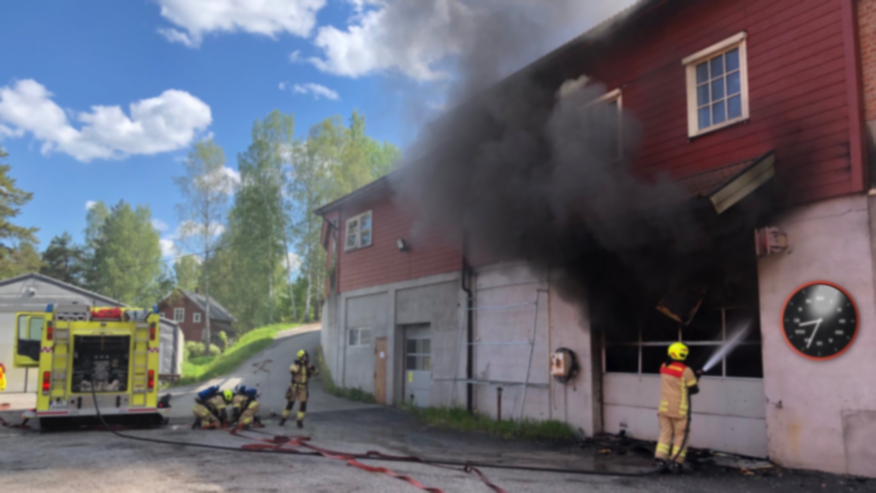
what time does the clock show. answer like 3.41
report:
8.34
